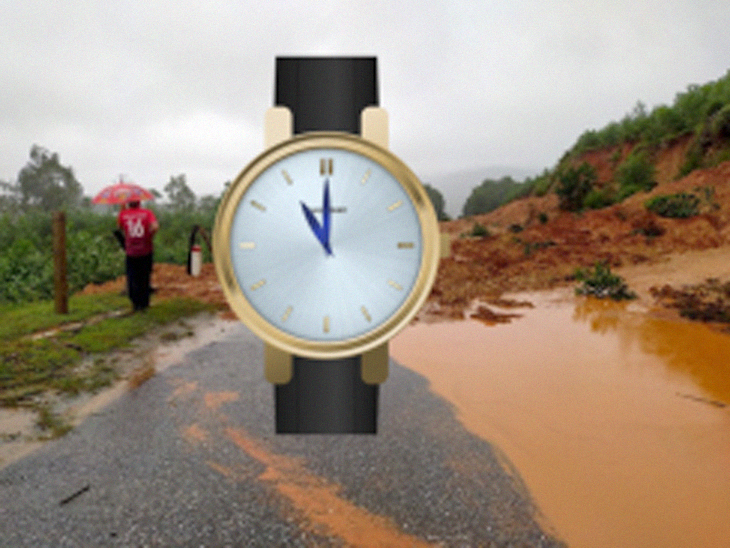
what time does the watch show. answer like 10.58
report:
11.00
